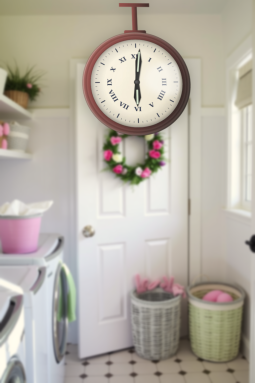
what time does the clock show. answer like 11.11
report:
6.01
